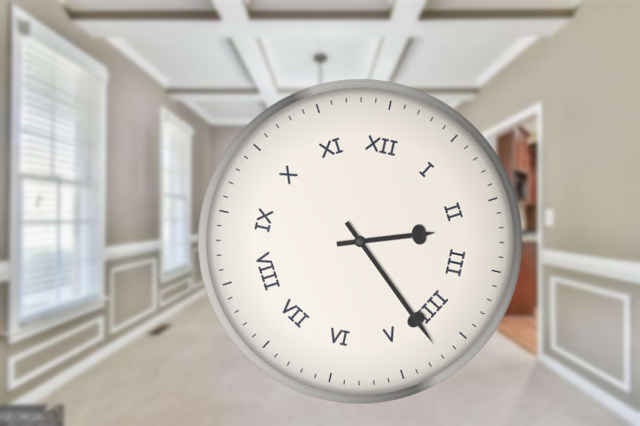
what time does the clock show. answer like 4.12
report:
2.22
